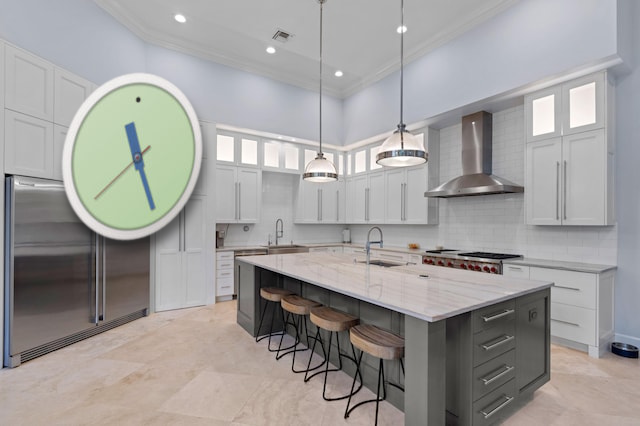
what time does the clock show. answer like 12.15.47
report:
11.26.39
